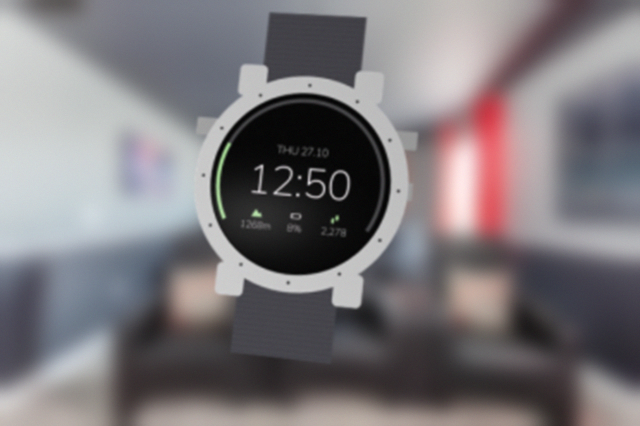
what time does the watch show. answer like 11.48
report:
12.50
